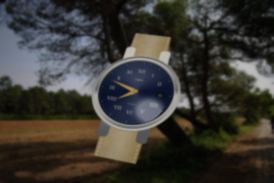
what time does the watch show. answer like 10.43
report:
7.48
